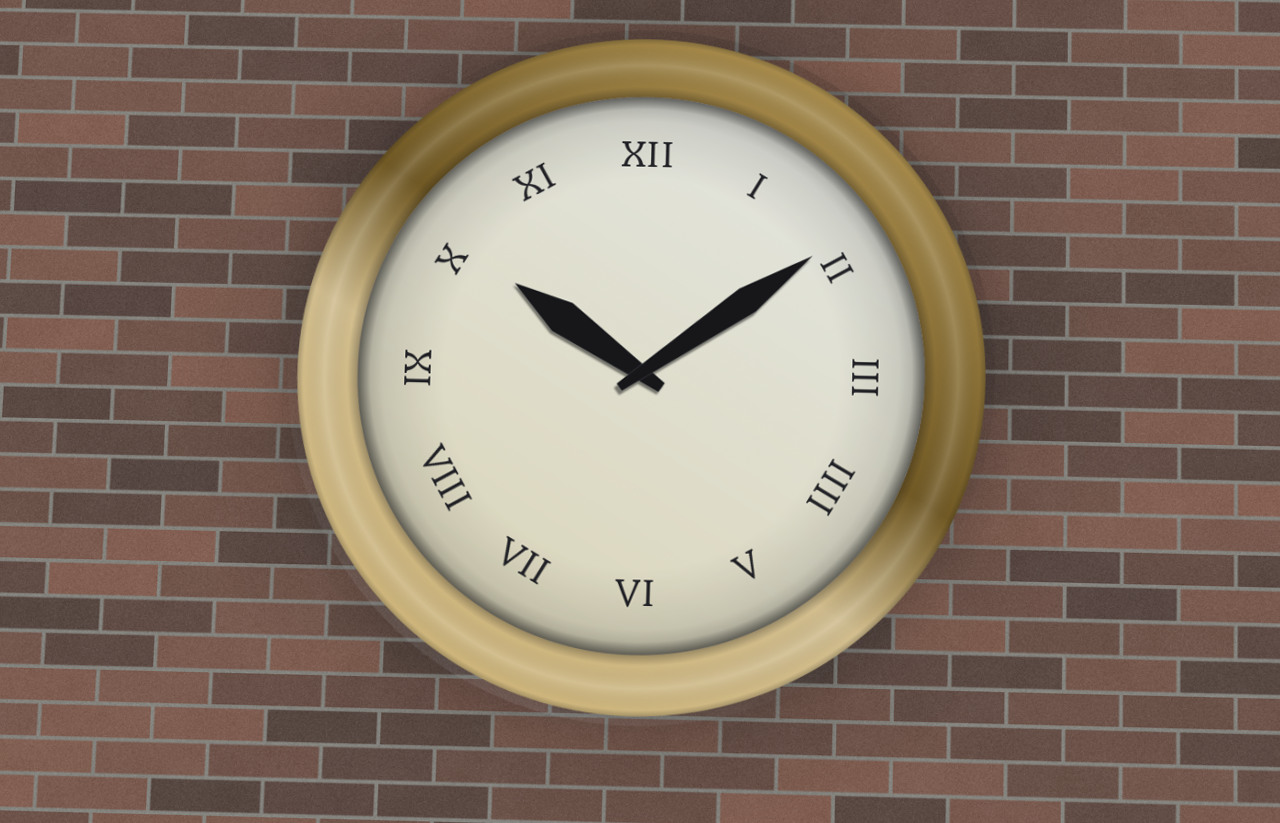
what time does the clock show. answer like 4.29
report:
10.09
